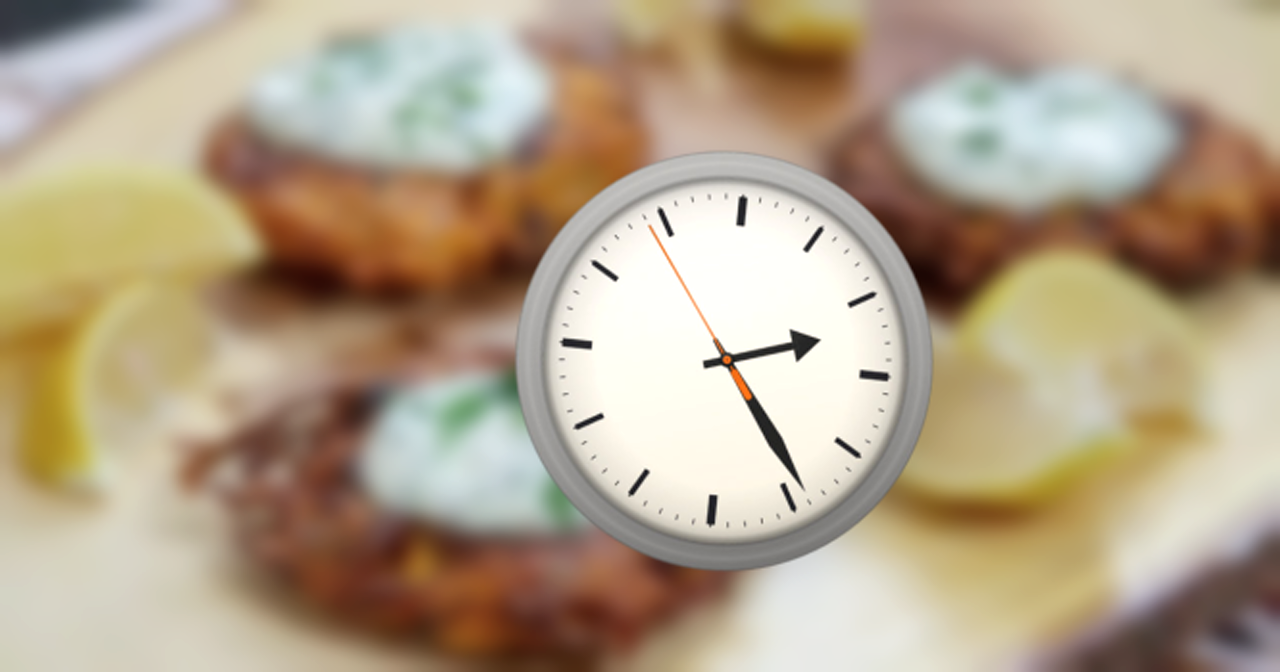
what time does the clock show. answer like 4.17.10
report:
2.23.54
